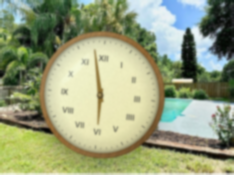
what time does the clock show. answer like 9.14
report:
5.58
